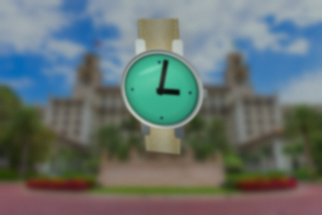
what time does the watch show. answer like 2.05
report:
3.02
